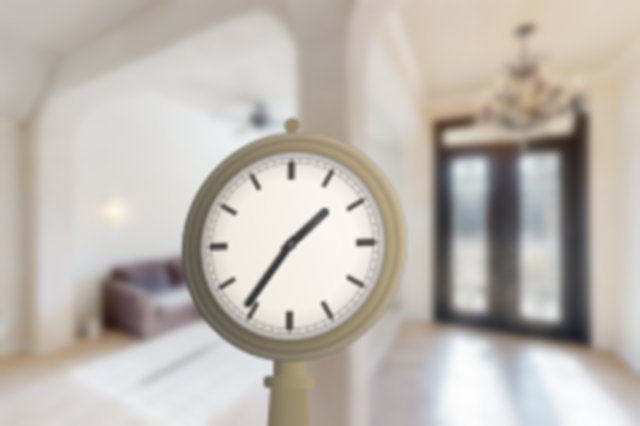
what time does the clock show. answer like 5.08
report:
1.36
